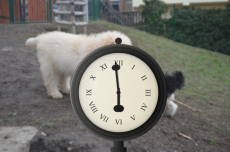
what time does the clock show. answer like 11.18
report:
5.59
